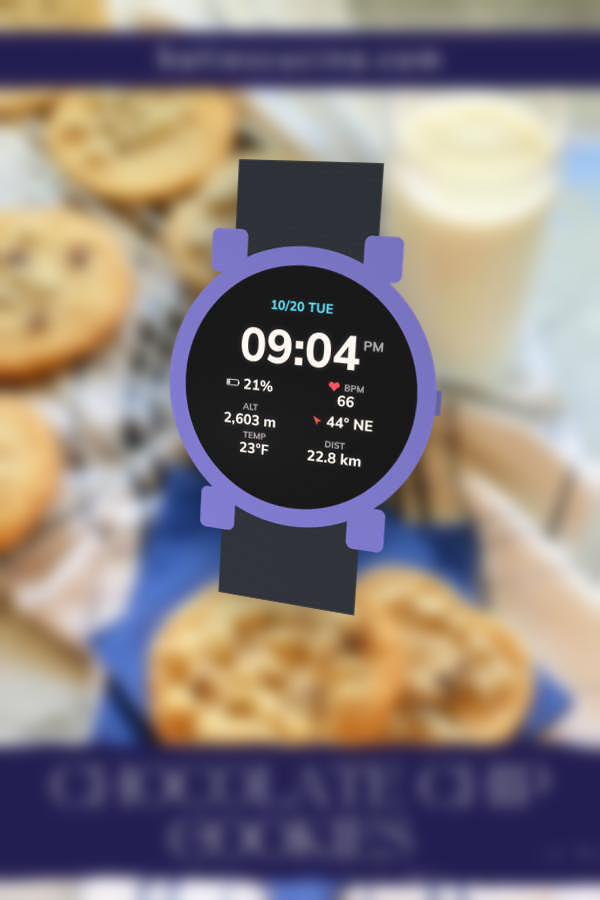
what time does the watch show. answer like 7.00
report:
9.04
